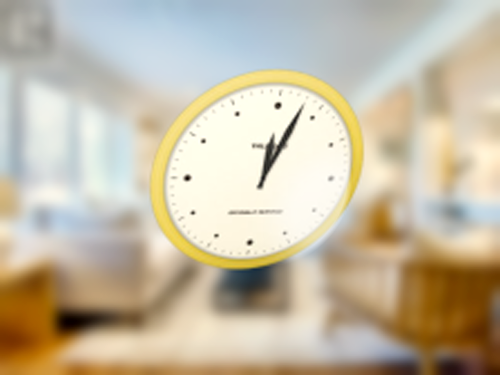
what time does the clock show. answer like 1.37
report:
12.03
